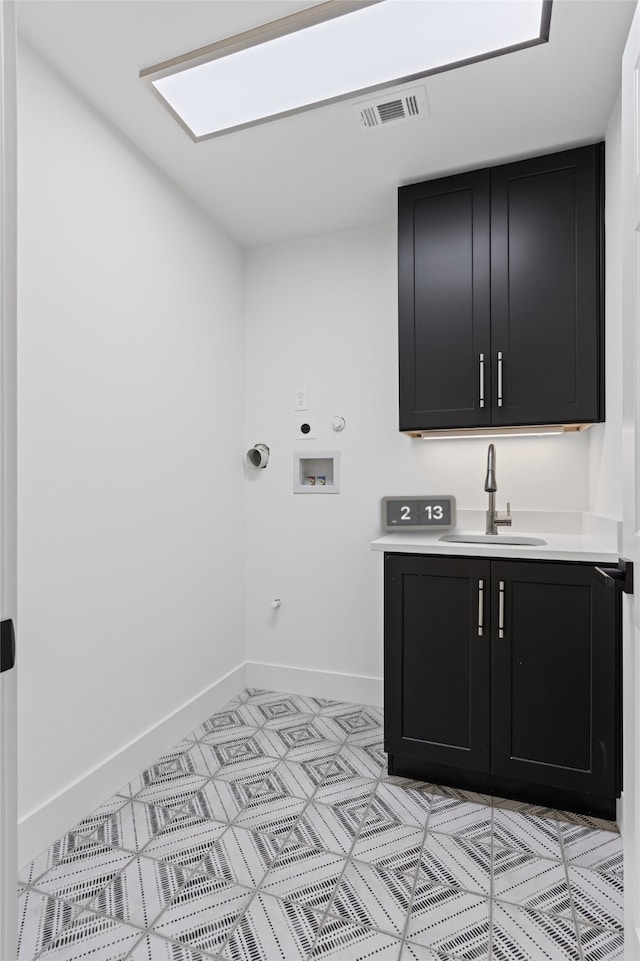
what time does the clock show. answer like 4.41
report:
2.13
